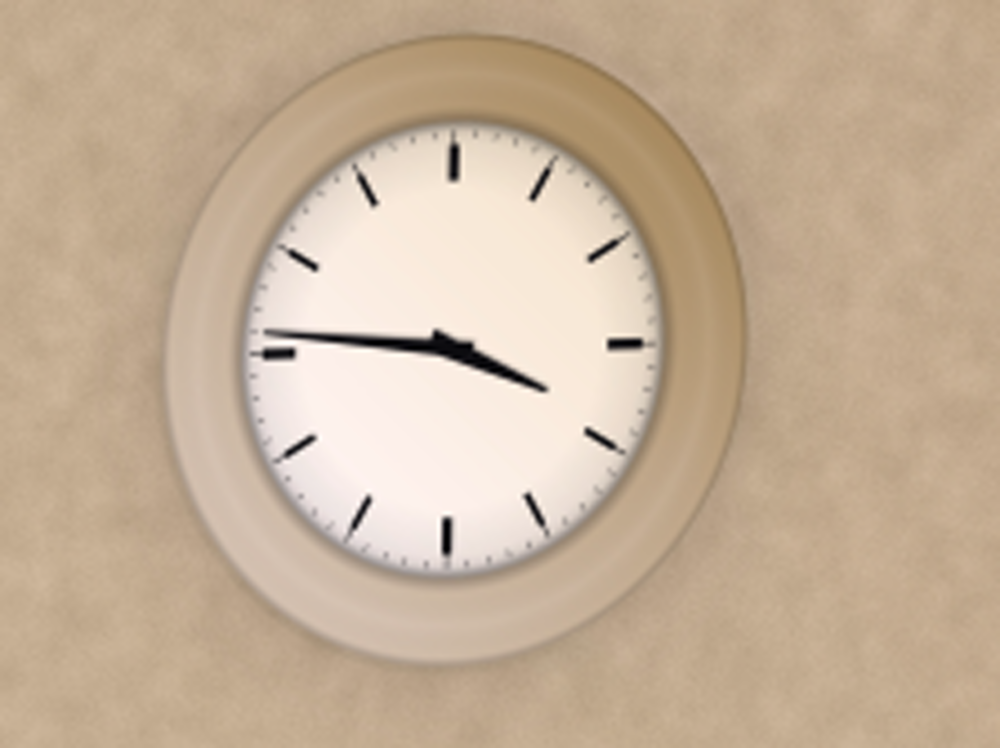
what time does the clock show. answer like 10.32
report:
3.46
